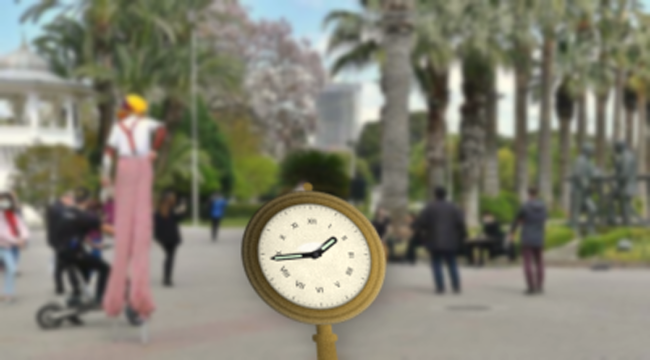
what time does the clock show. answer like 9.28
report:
1.44
